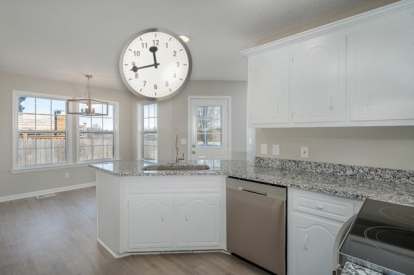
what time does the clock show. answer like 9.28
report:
11.43
